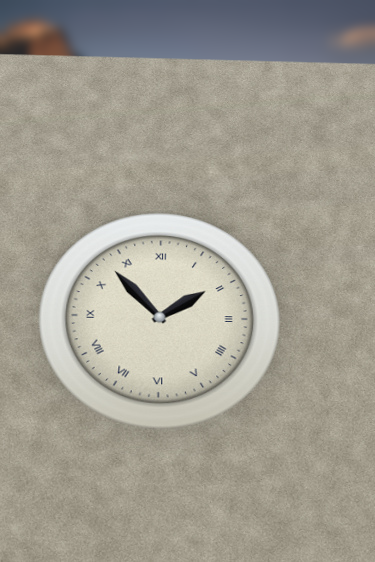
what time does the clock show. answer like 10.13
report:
1.53
